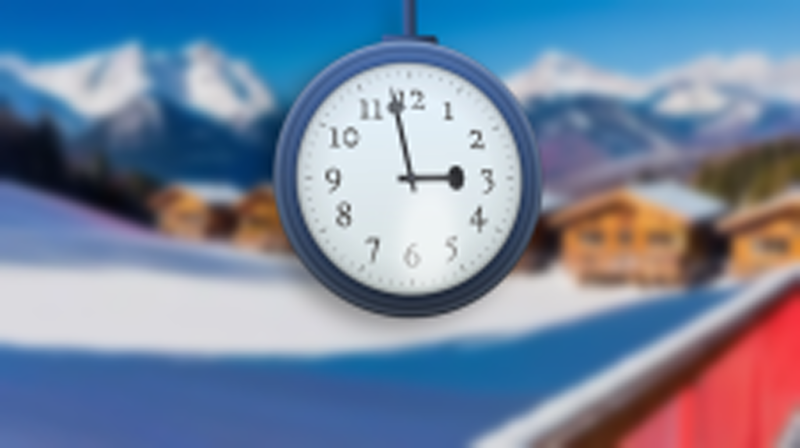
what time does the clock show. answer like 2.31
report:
2.58
